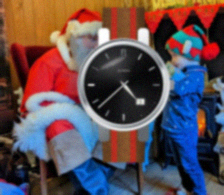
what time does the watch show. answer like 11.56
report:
4.38
